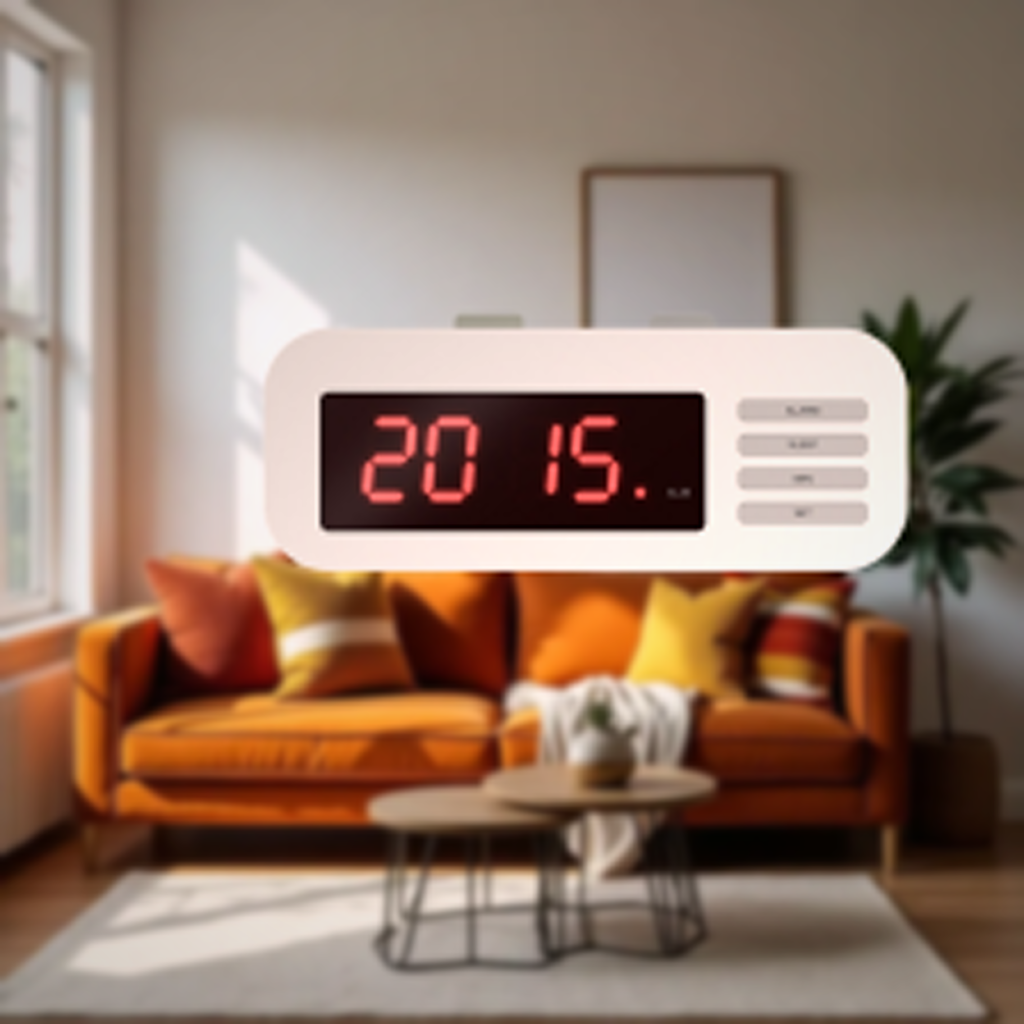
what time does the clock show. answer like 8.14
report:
20.15
